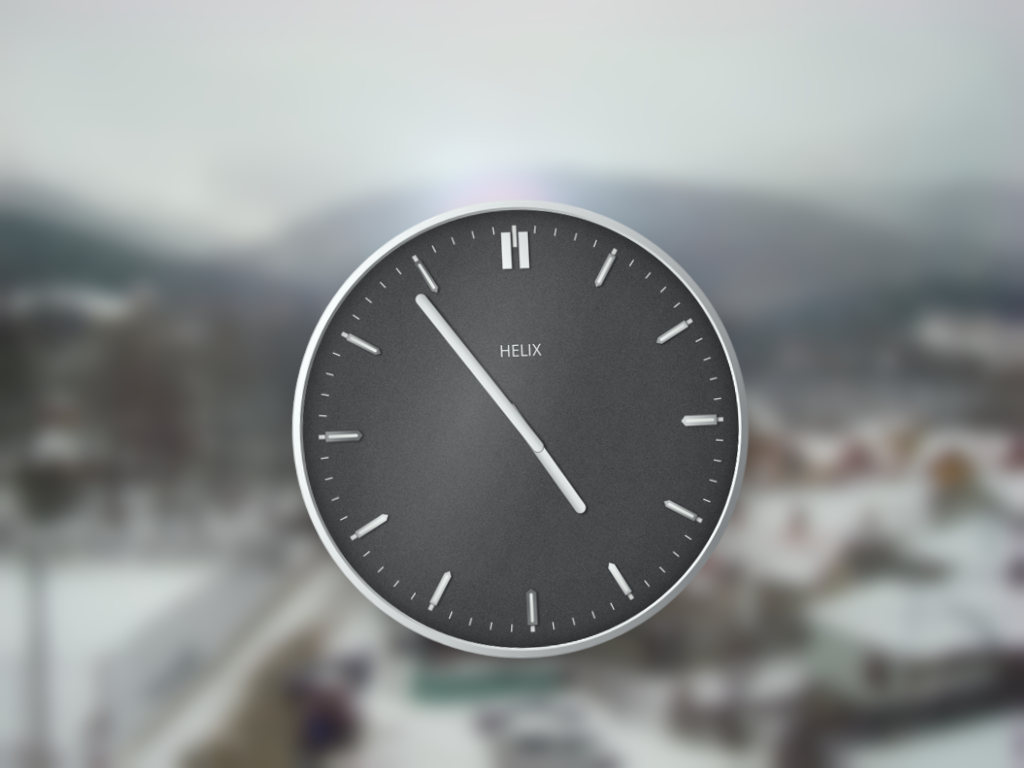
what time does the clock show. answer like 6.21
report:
4.54
